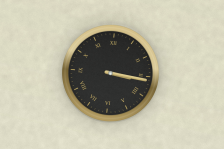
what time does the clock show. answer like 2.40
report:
3.16
